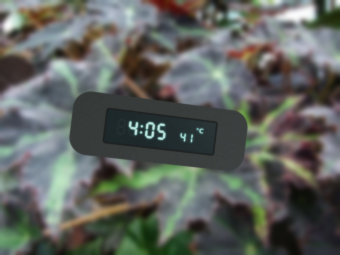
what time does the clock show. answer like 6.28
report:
4.05
